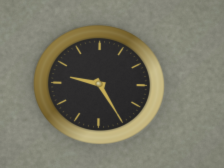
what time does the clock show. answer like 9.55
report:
9.25
